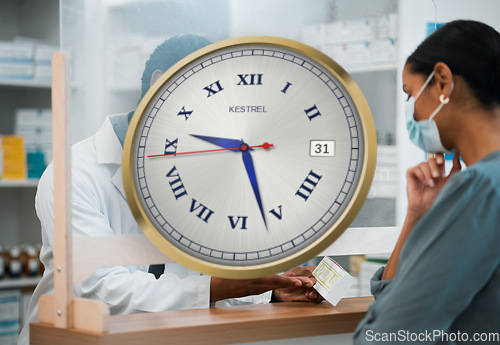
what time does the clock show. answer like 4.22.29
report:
9.26.44
